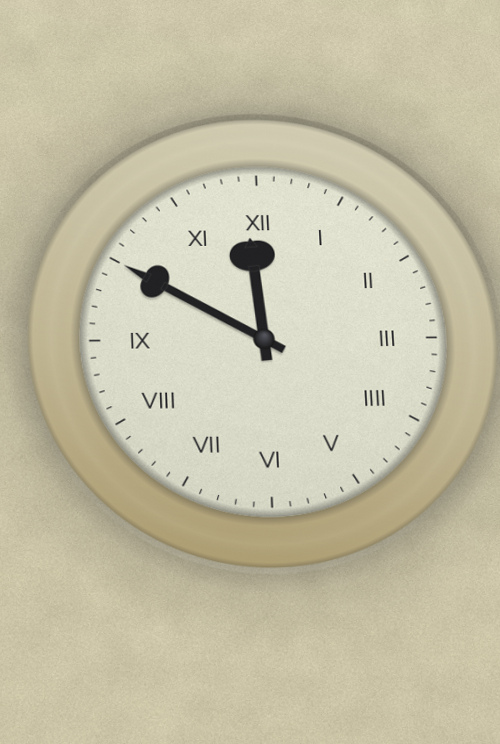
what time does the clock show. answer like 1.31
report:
11.50
